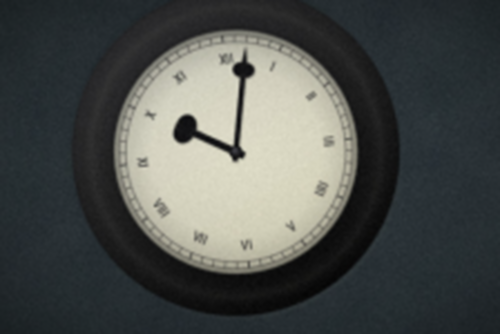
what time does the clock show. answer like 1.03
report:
10.02
